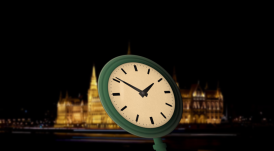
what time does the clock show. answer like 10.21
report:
1.51
